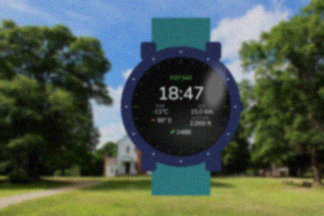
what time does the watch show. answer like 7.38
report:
18.47
